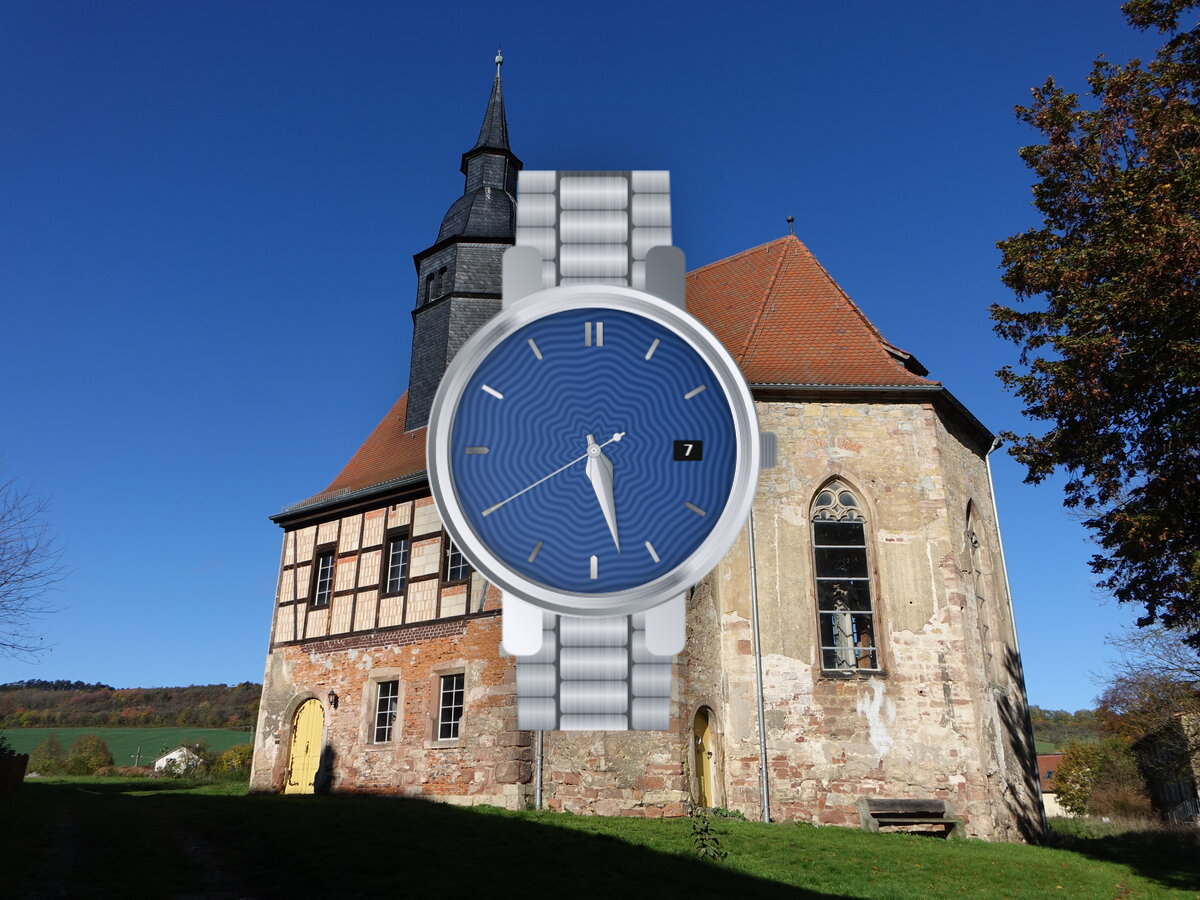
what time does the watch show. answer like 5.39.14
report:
5.27.40
